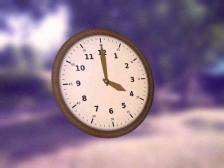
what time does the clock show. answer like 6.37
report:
4.00
